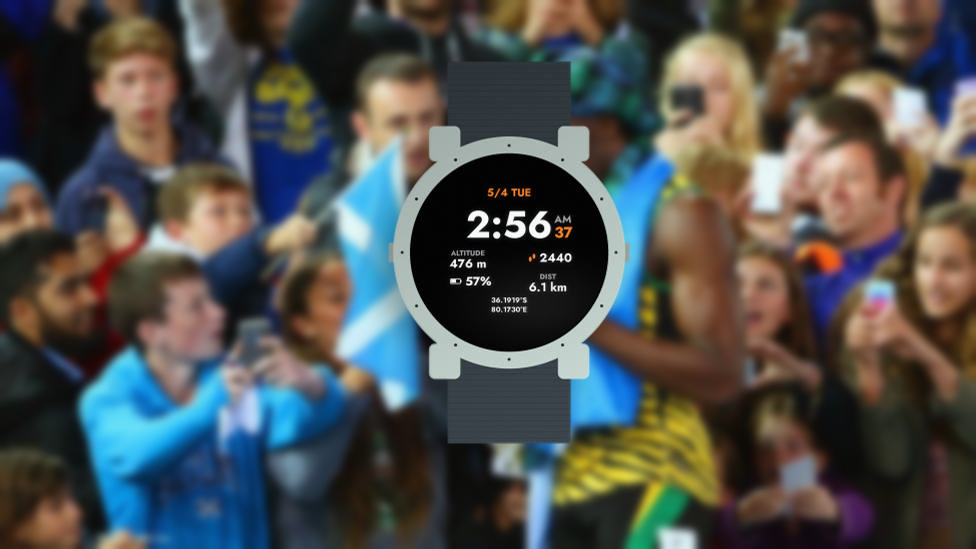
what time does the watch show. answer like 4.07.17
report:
2.56.37
